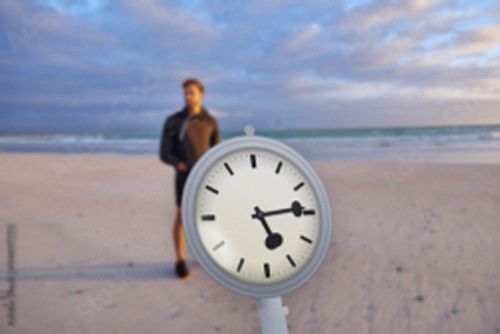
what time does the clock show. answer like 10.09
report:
5.14
